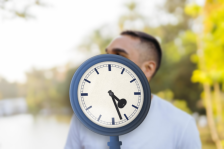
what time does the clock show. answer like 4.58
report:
4.27
